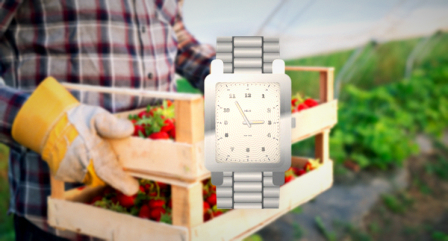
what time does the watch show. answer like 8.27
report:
2.55
